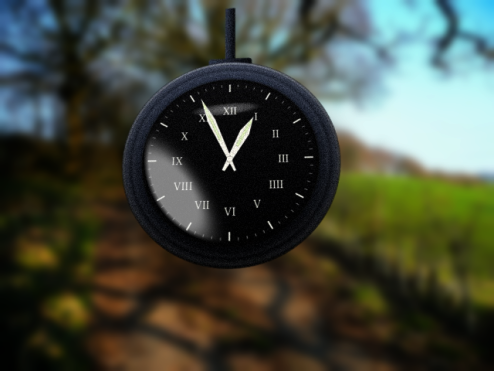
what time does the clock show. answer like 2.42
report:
12.56
